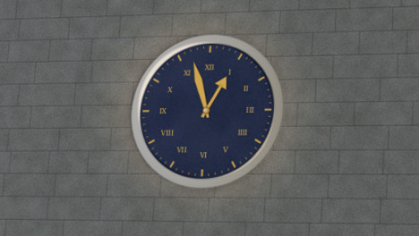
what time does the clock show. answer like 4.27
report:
12.57
